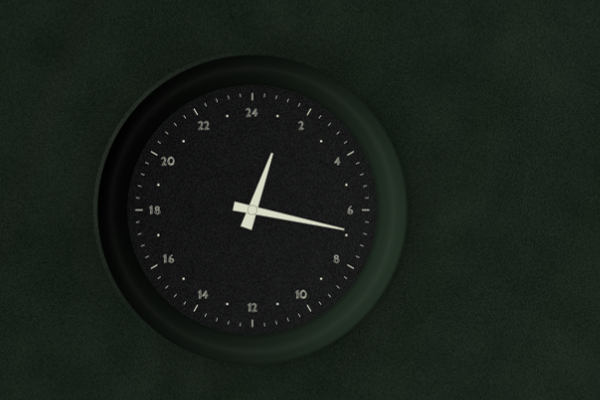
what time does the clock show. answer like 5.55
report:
1.17
